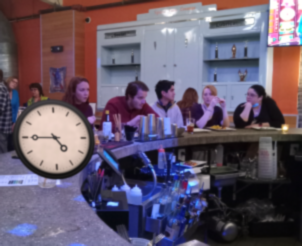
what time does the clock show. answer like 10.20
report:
4.45
